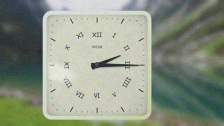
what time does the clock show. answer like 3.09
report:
2.15
